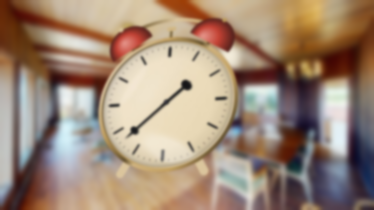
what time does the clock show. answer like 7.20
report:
1.38
